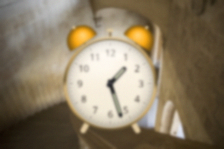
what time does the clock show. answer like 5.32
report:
1.27
